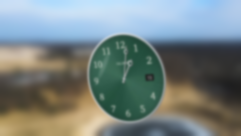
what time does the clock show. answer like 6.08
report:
1.02
